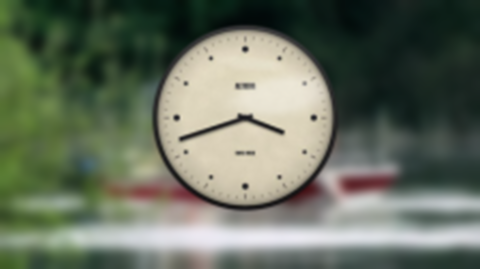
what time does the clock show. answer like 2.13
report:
3.42
